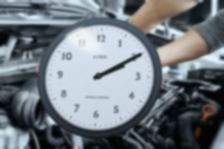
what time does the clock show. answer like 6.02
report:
2.10
